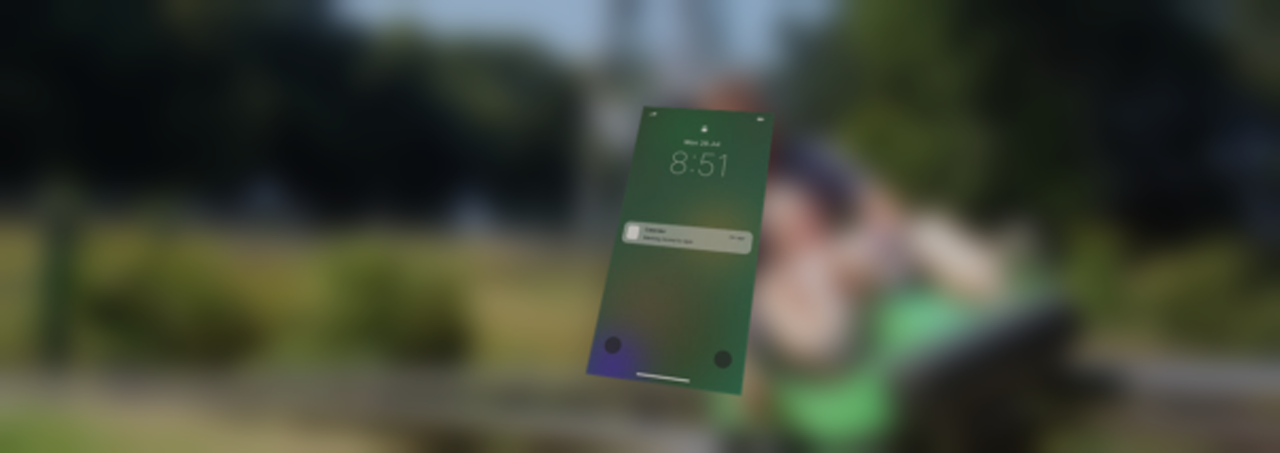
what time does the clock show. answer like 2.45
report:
8.51
